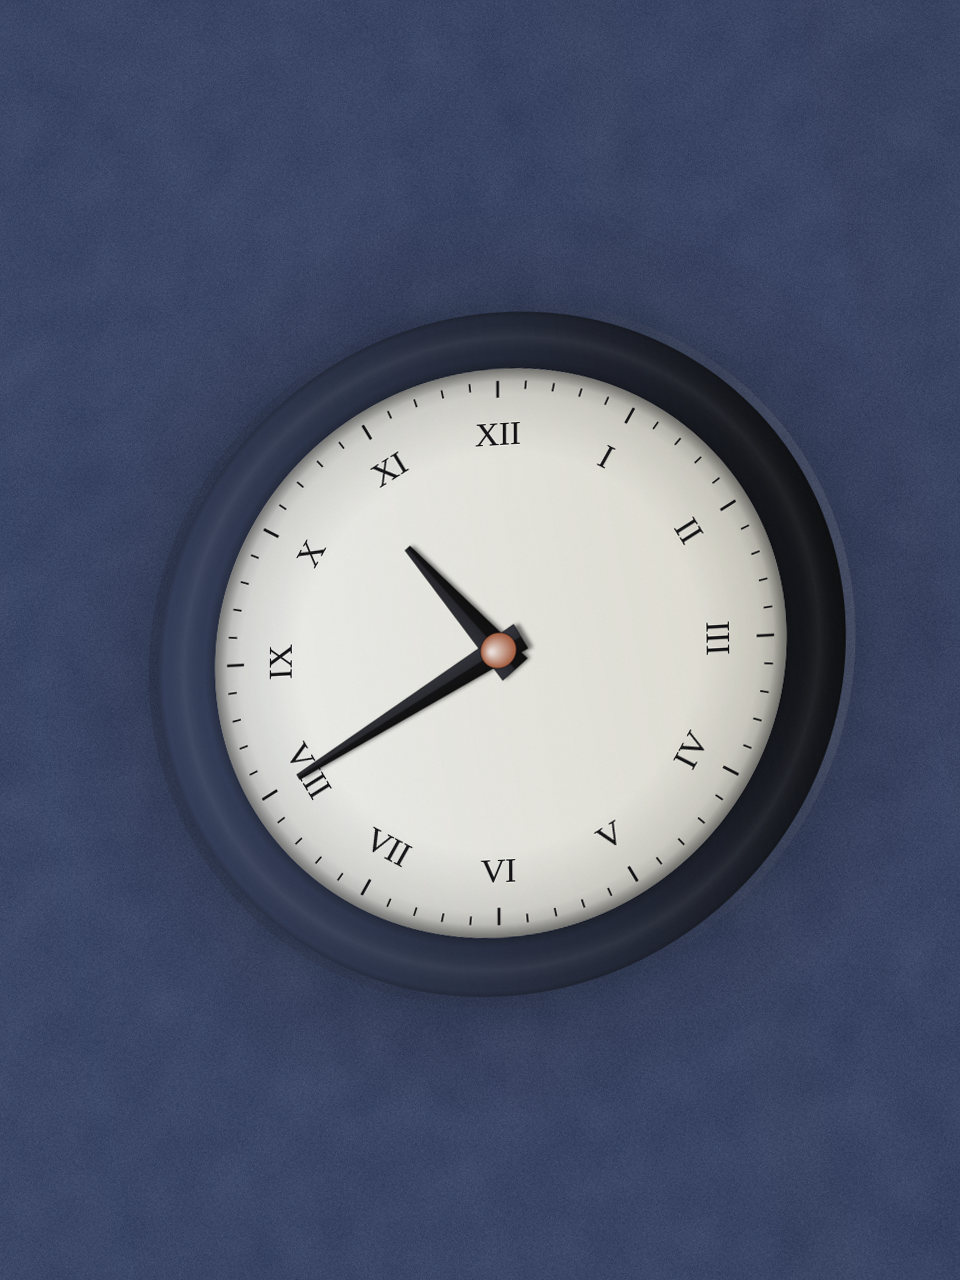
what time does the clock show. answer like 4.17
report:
10.40
